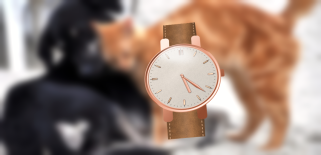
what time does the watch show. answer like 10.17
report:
5.22
